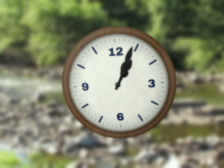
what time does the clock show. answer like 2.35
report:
1.04
